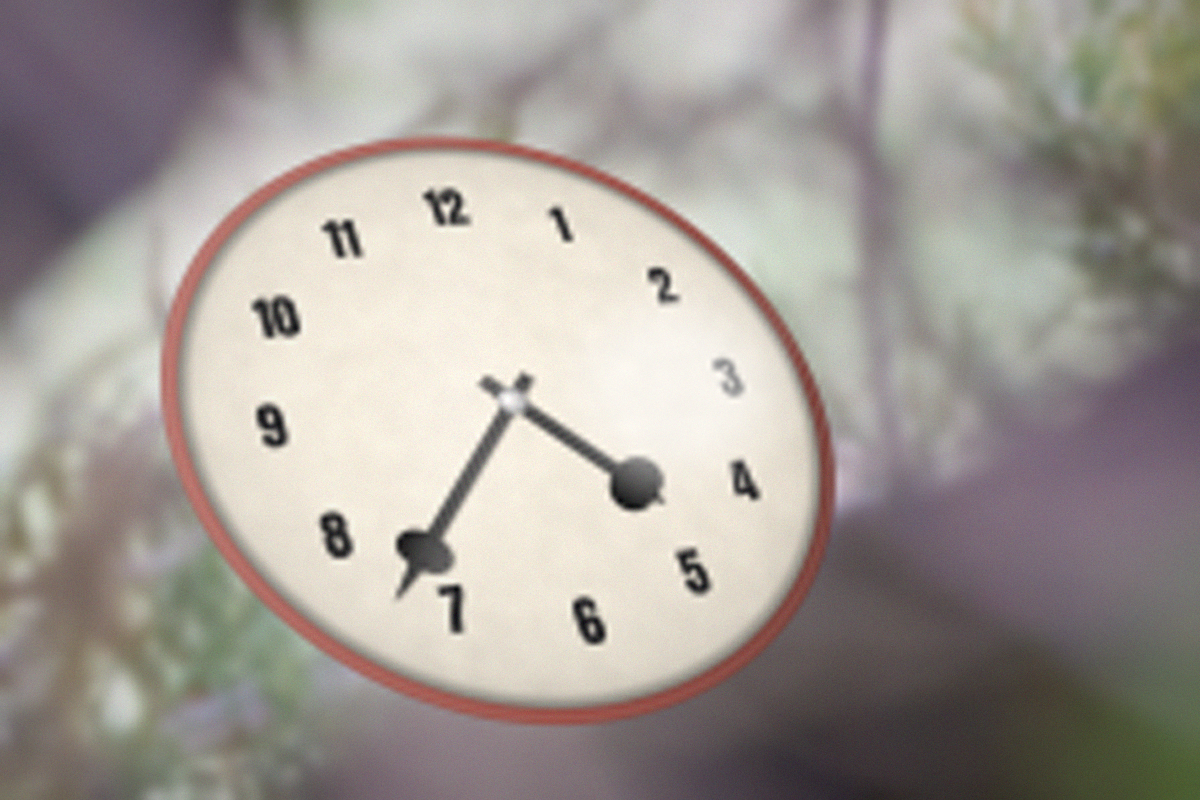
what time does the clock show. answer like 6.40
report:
4.37
